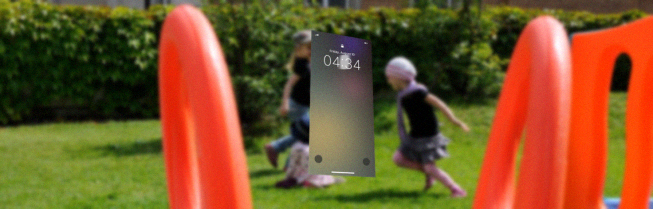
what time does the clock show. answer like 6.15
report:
4.34
